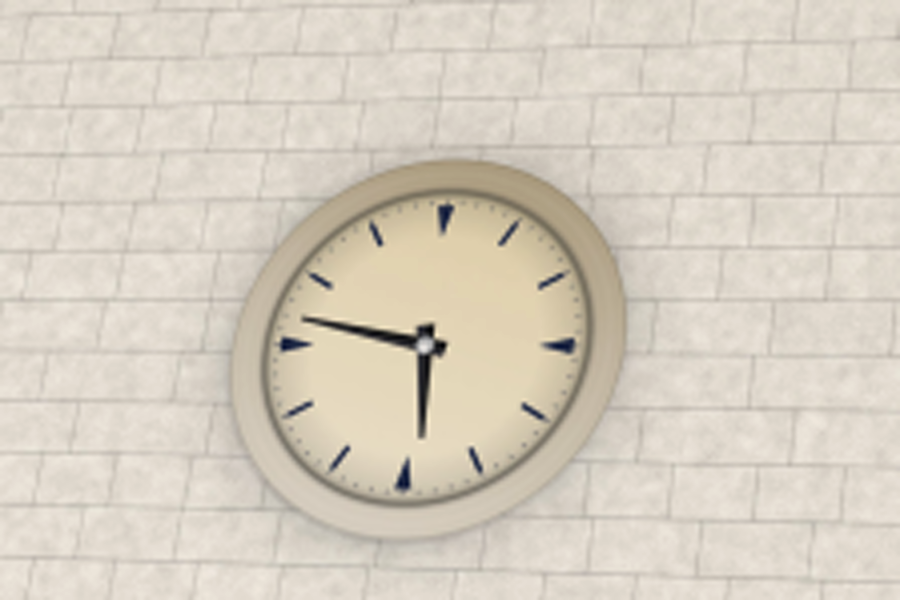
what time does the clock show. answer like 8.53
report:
5.47
